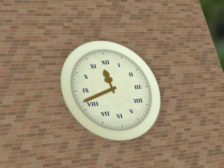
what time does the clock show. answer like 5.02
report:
11.42
